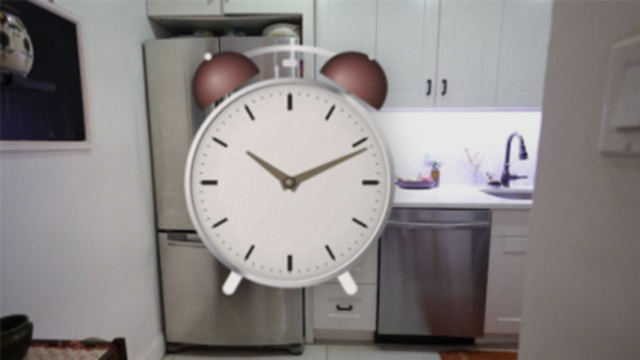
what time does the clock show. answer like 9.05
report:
10.11
